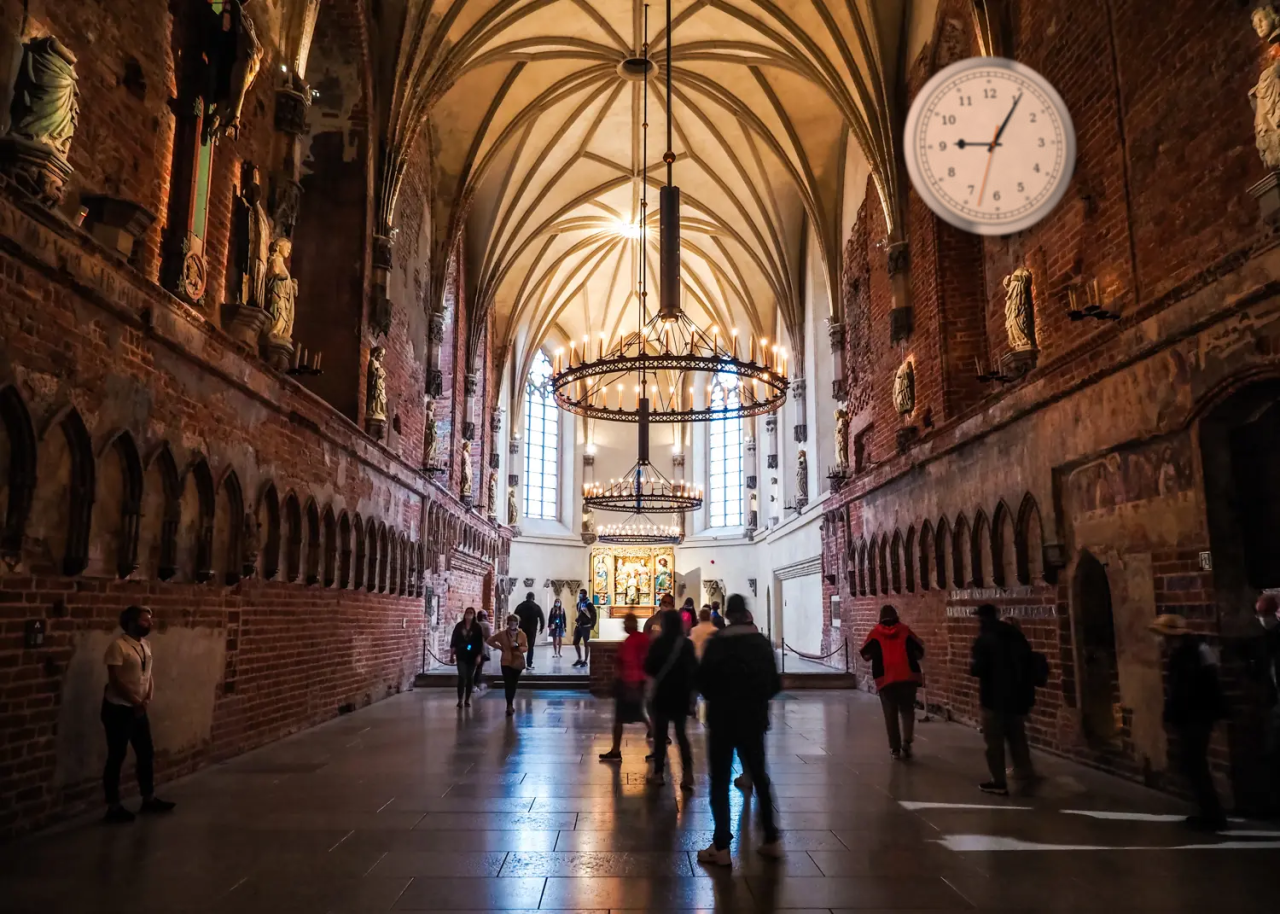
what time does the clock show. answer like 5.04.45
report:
9.05.33
